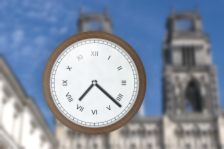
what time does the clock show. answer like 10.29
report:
7.22
